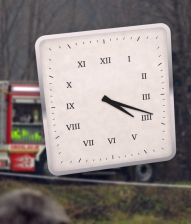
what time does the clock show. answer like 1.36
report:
4.19
